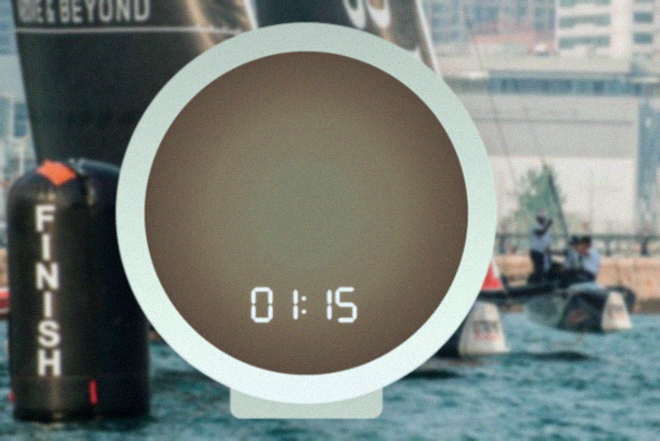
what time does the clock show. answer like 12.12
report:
1.15
